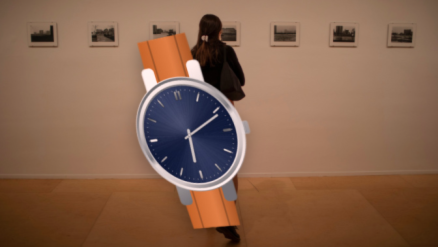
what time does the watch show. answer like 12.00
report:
6.11
